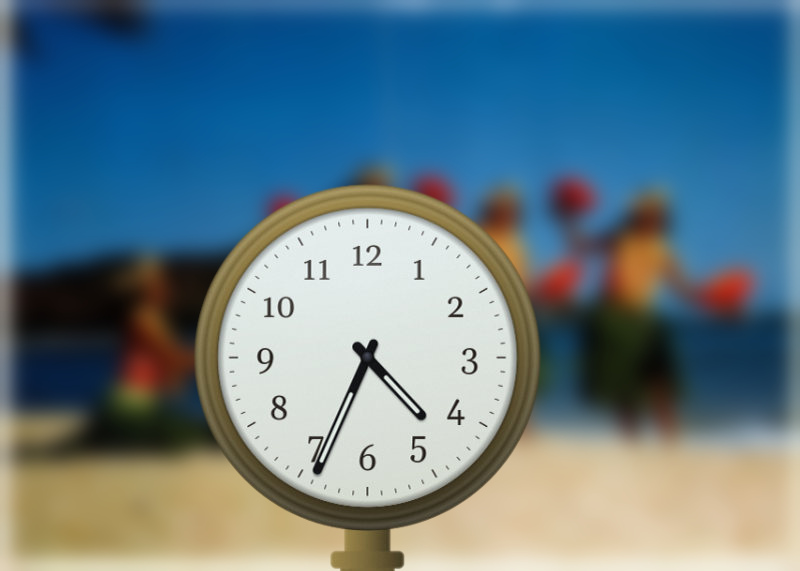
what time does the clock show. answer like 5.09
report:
4.34
